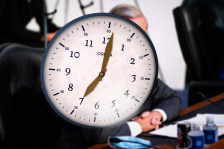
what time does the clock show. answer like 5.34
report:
7.01
